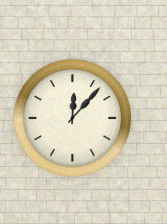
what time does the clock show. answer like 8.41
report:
12.07
